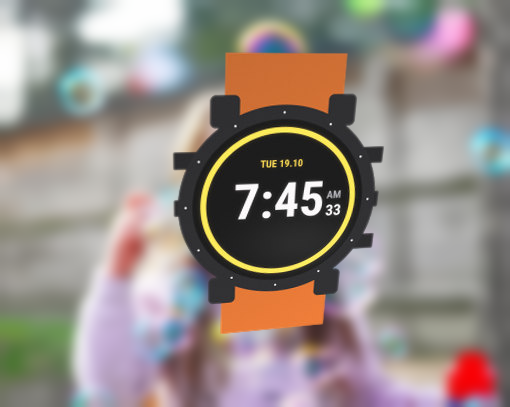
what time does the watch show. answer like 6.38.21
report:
7.45.33
